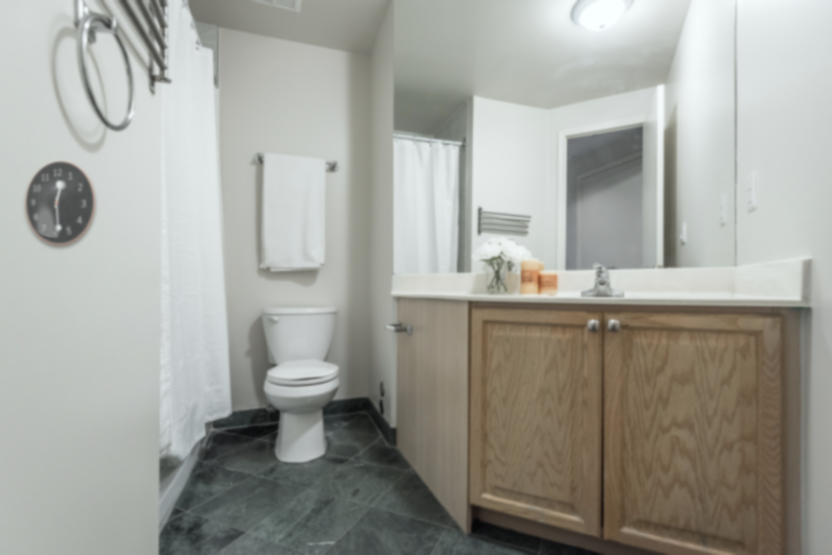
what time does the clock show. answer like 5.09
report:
12.29
